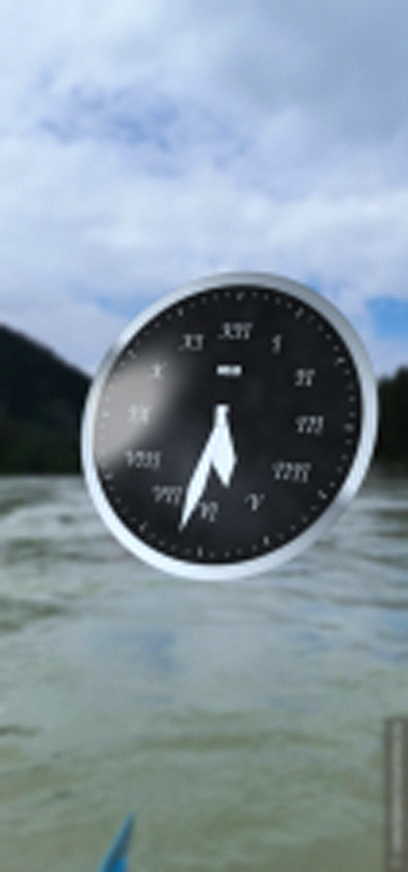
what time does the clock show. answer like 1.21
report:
5.32
